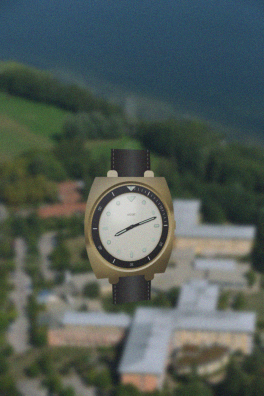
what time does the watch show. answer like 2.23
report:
8.12
